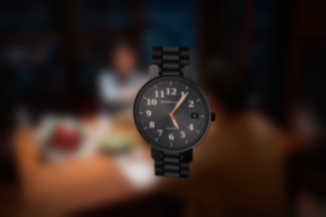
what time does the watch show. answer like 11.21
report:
5.06
